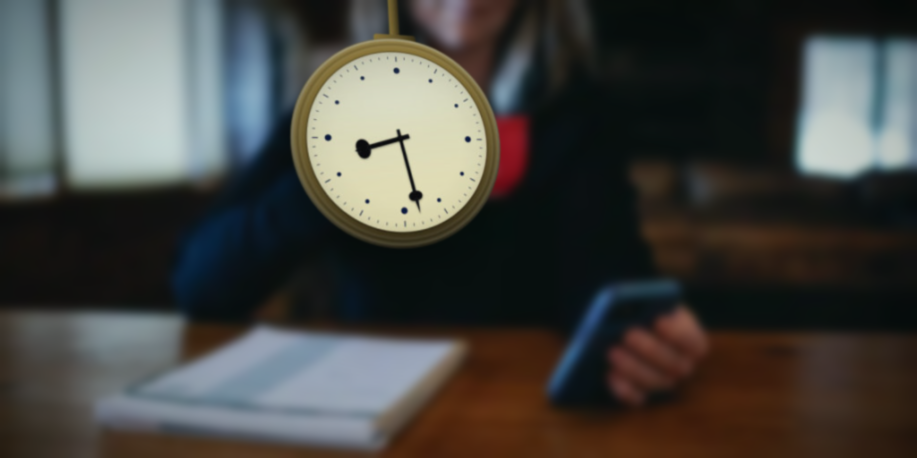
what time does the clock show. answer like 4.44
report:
8.28
